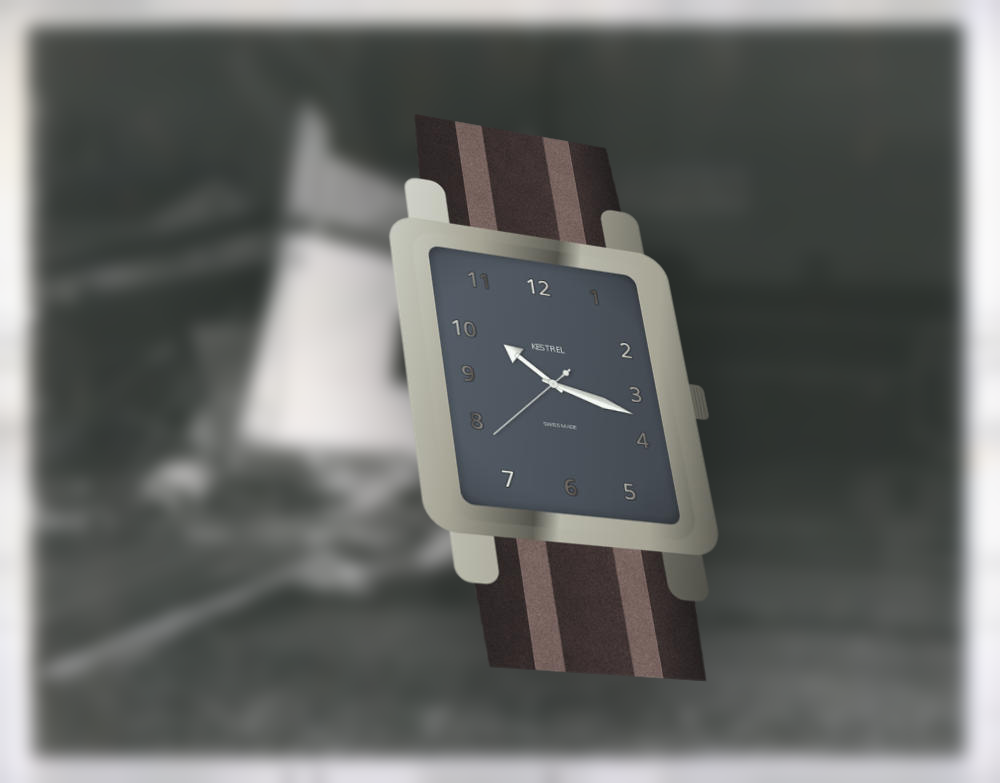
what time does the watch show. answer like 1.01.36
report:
10.17.38
